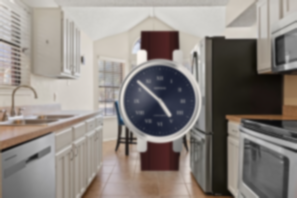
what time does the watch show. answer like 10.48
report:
4.52
